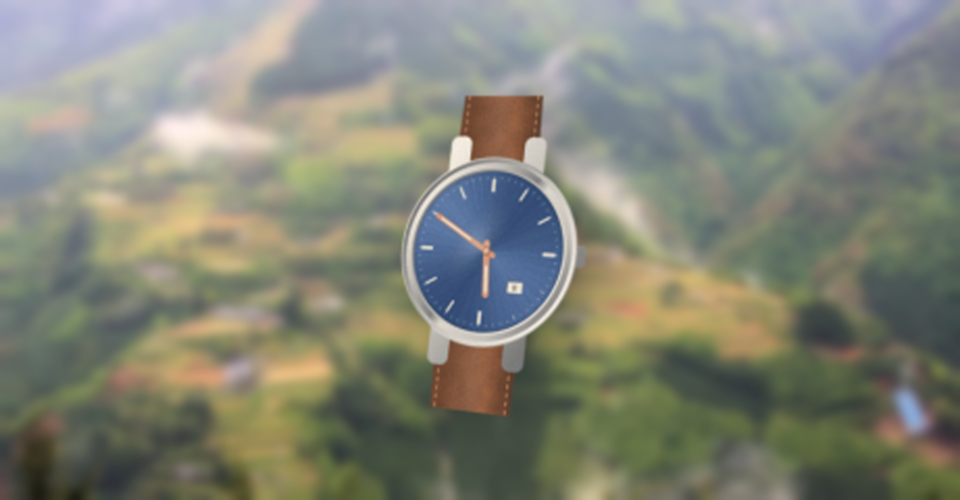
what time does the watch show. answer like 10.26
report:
5.50
